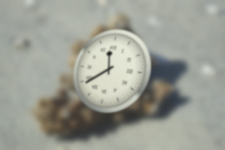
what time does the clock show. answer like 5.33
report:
11.39
